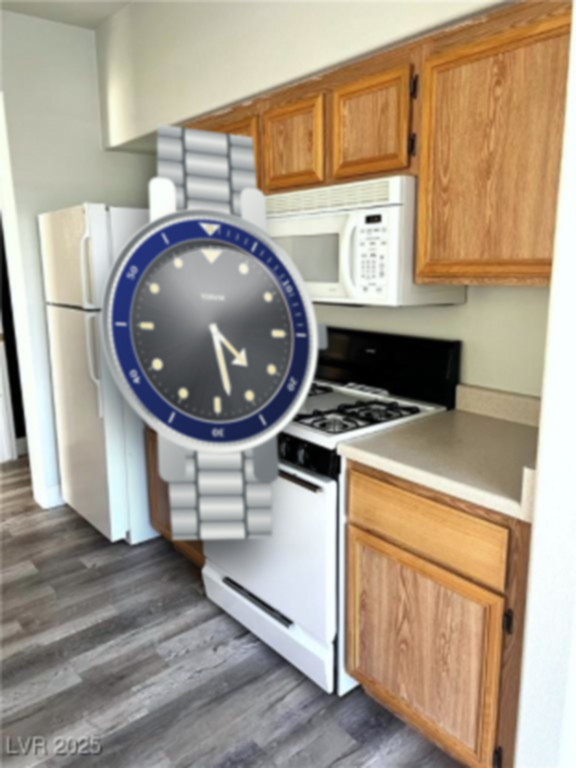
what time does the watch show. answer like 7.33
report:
4.28
